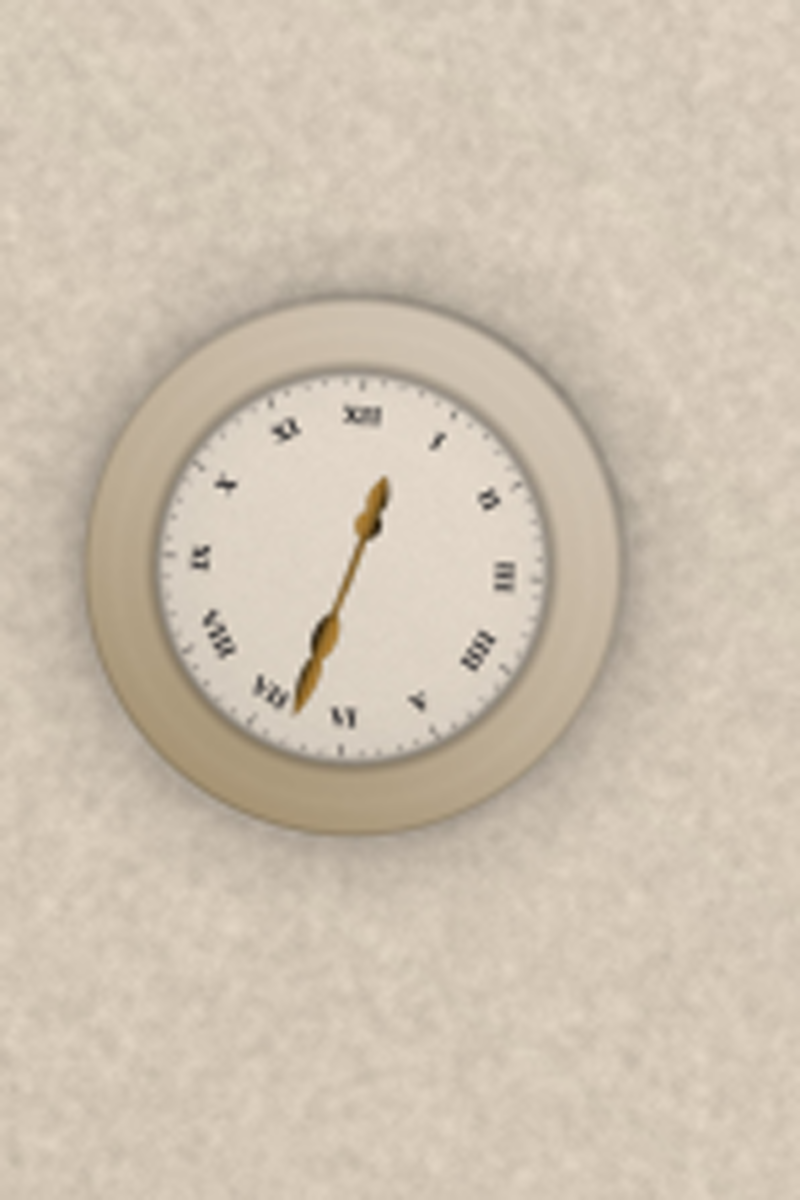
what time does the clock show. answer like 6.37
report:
12.33
